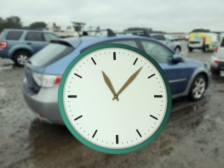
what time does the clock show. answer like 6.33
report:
11.07
